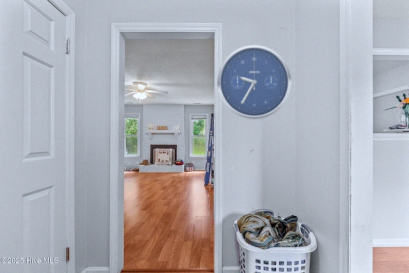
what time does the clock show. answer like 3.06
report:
9.35
